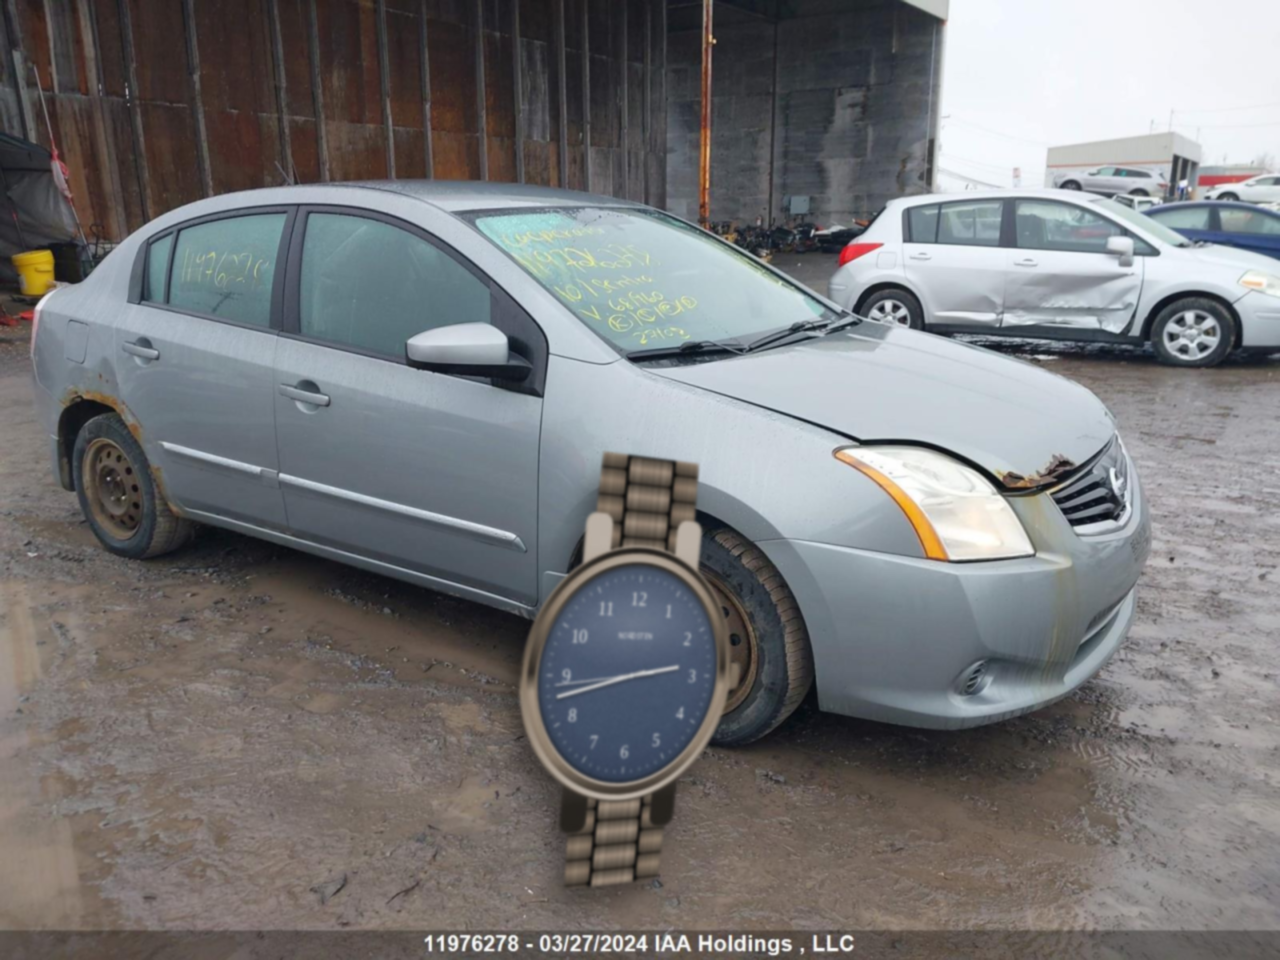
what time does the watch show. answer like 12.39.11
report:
2.42.44
